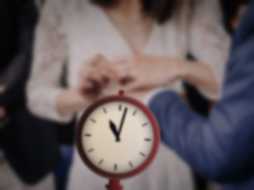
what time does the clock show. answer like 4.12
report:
11.02
